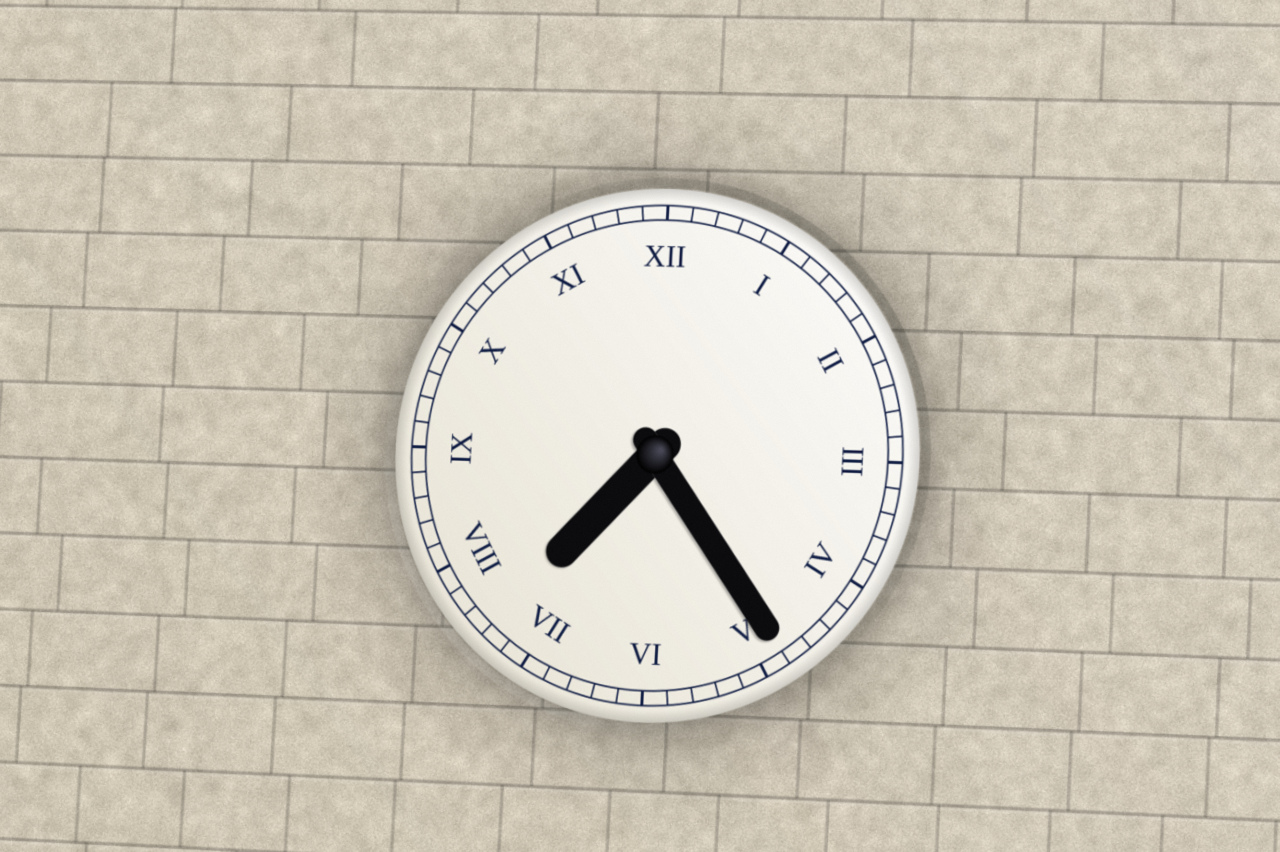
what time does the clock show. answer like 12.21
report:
7.24
